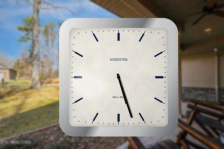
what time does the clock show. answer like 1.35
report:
5.27
